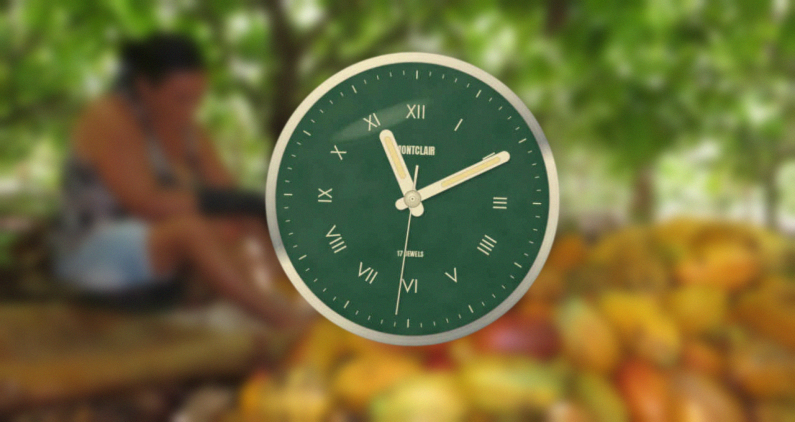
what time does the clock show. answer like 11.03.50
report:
11.10.31
